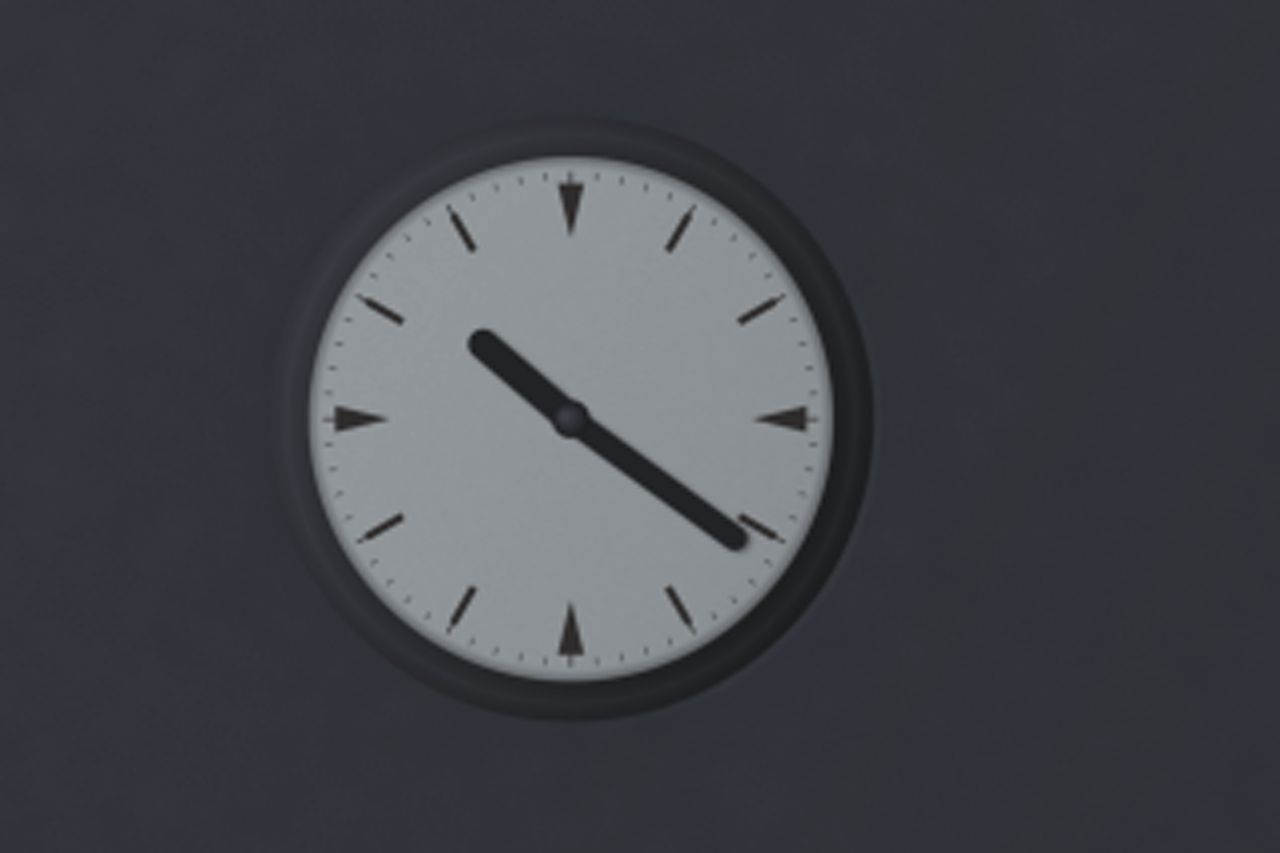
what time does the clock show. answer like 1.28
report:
10.21
